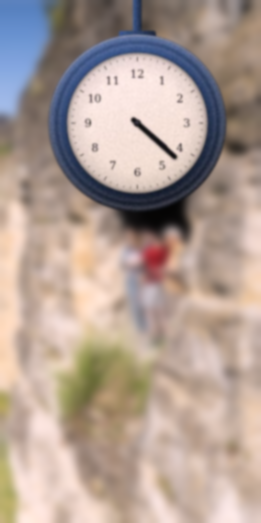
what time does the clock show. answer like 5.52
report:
4.22
